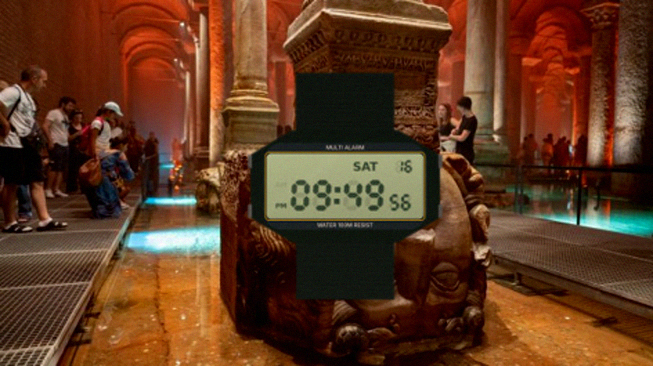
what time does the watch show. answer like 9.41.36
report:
9.49.56
